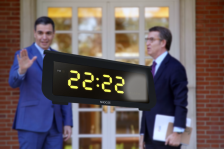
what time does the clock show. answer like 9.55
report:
22.22
